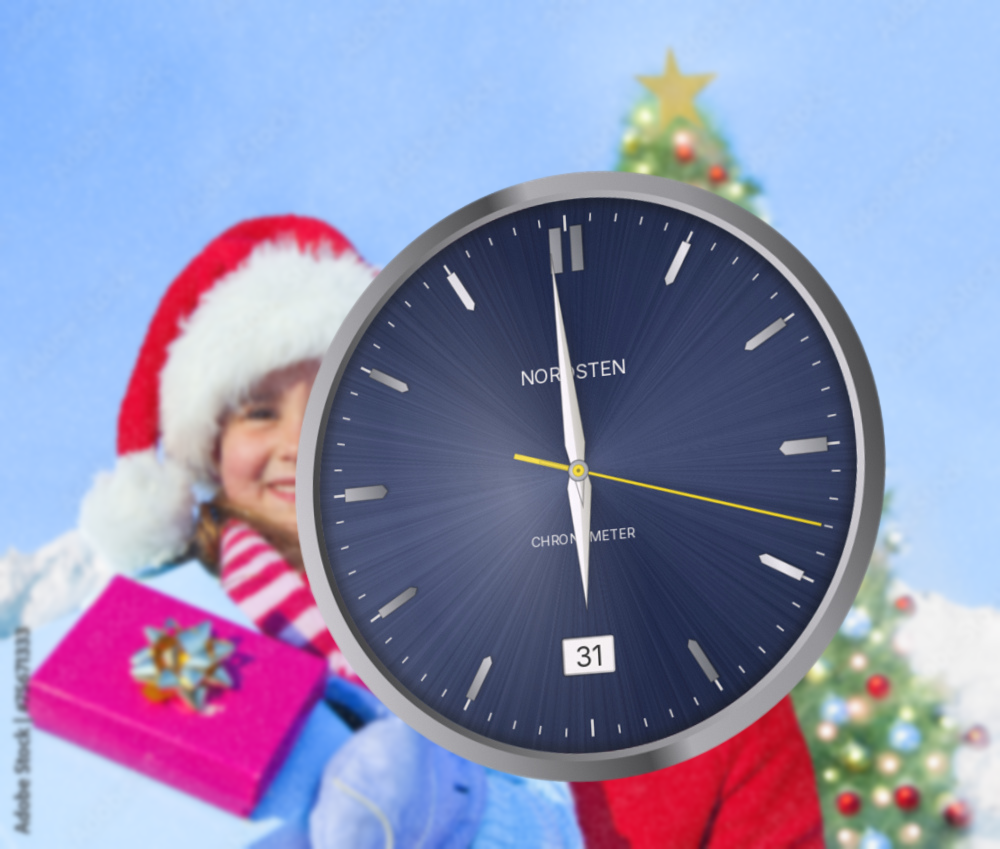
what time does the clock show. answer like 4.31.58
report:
5.59.18
